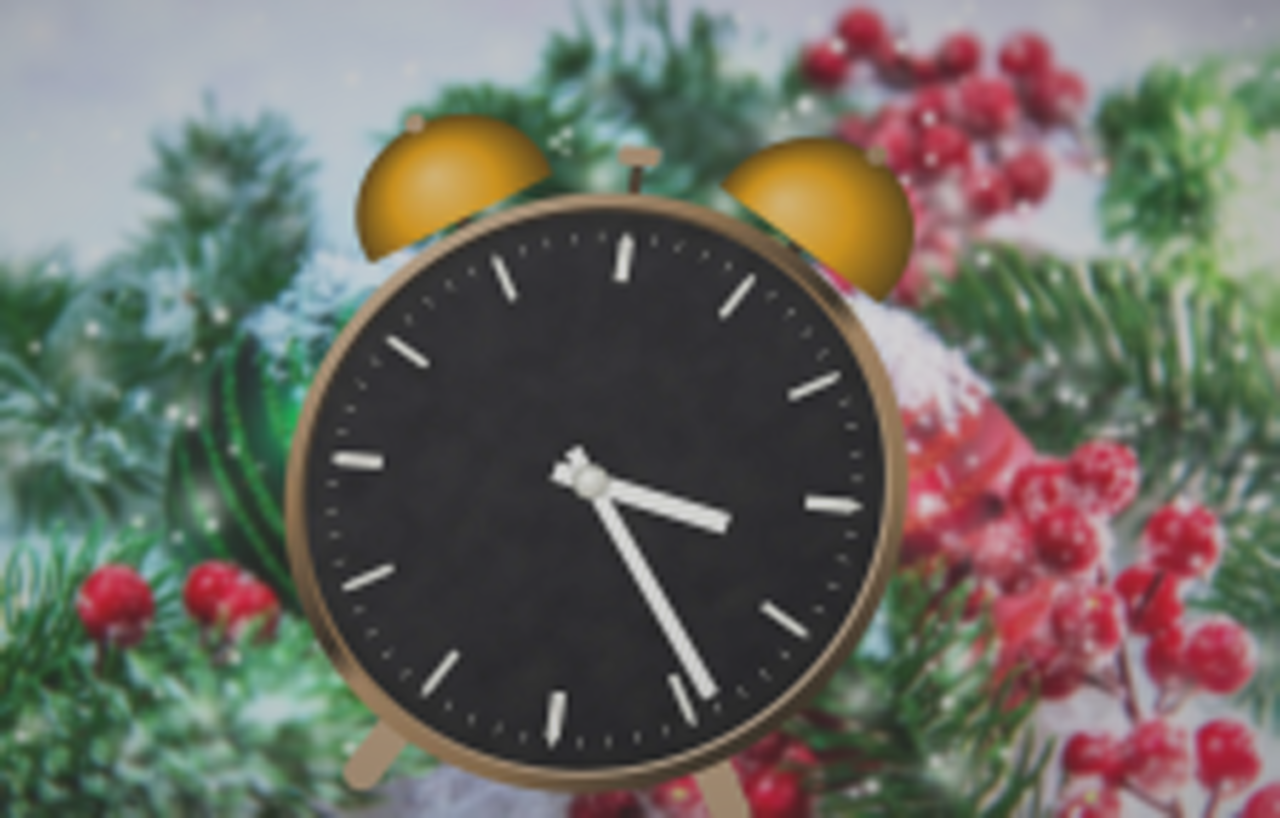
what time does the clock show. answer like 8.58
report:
3.24
